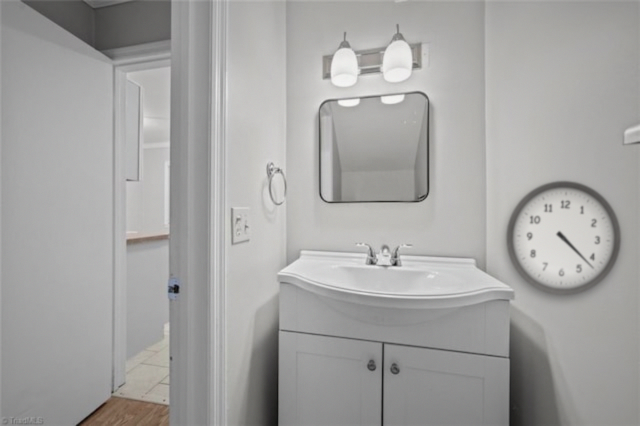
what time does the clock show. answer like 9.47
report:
4.22
